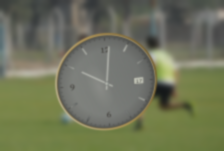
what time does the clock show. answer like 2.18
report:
10.01
